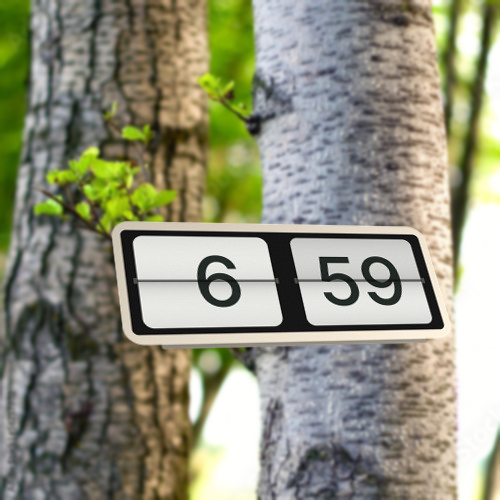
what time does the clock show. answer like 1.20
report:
6.59
